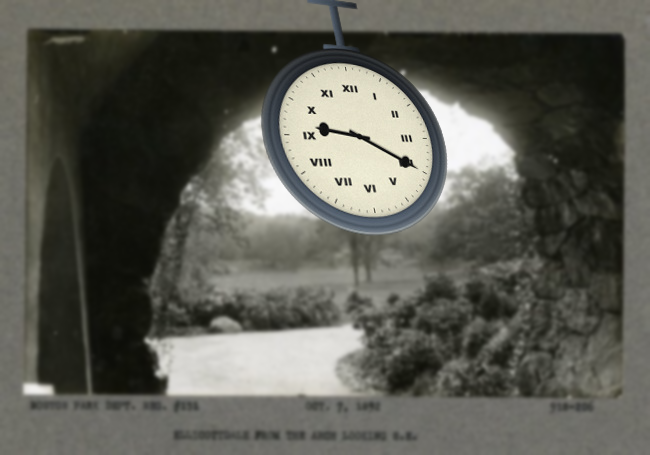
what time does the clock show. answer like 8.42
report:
9.20
